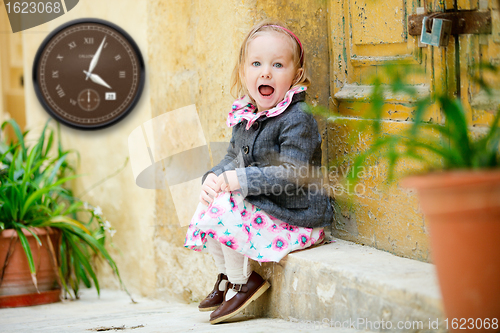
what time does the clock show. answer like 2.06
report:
4.04
